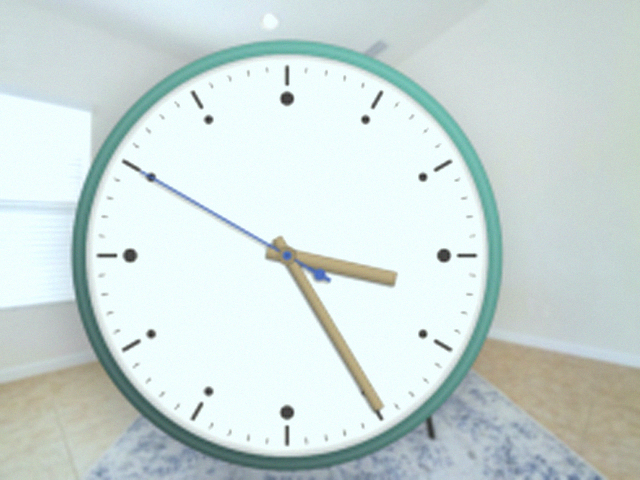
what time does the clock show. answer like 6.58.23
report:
3.24.50
